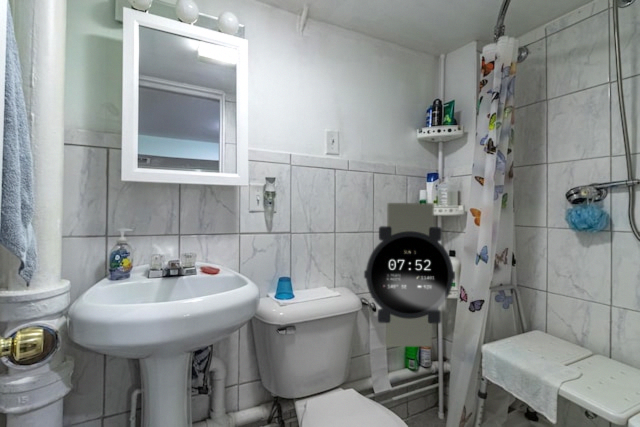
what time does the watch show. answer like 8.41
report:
7.52
